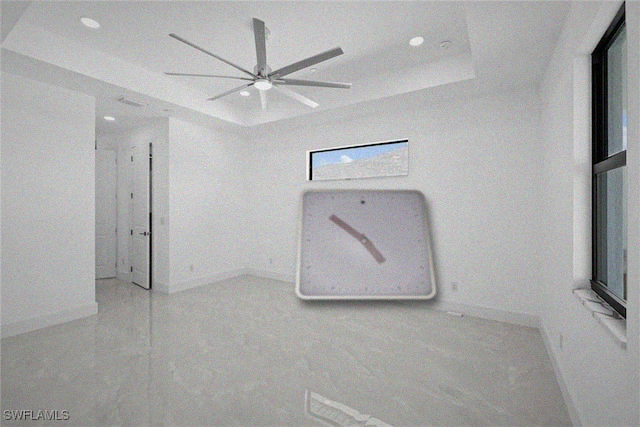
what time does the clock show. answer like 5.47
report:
4.52
